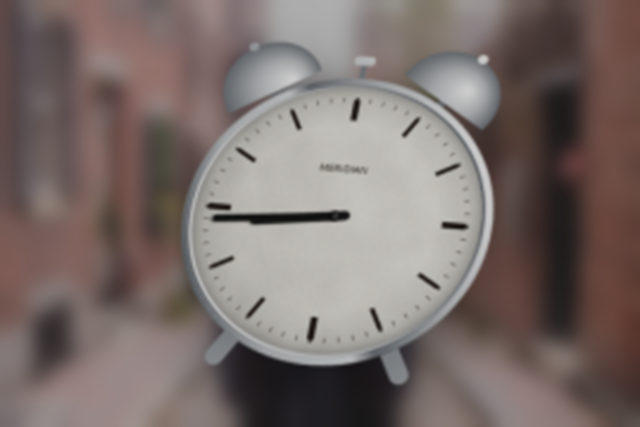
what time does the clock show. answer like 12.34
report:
8.44
